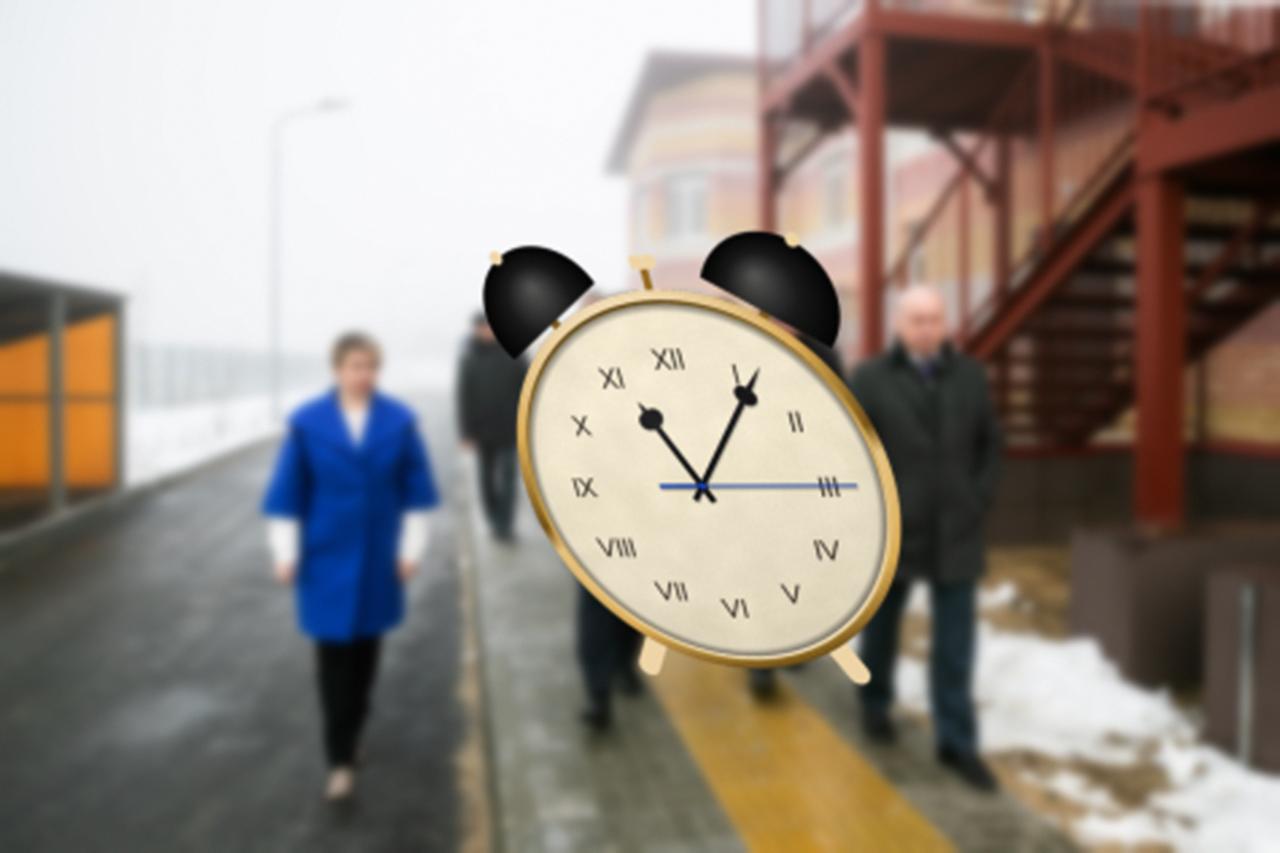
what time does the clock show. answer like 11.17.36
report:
11.06.15
